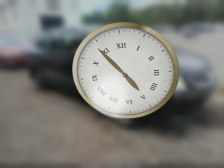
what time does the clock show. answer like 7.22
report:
4.54
